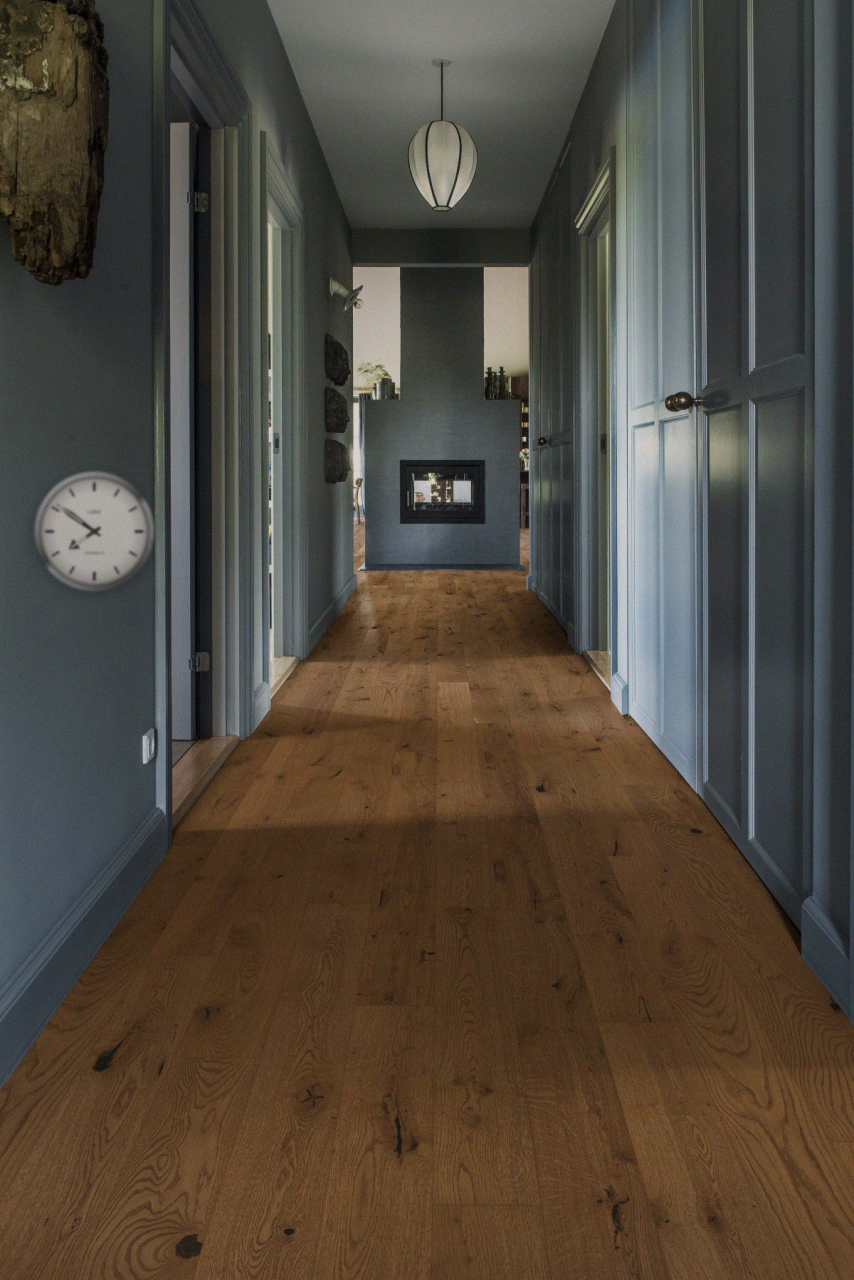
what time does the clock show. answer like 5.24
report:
7.51
